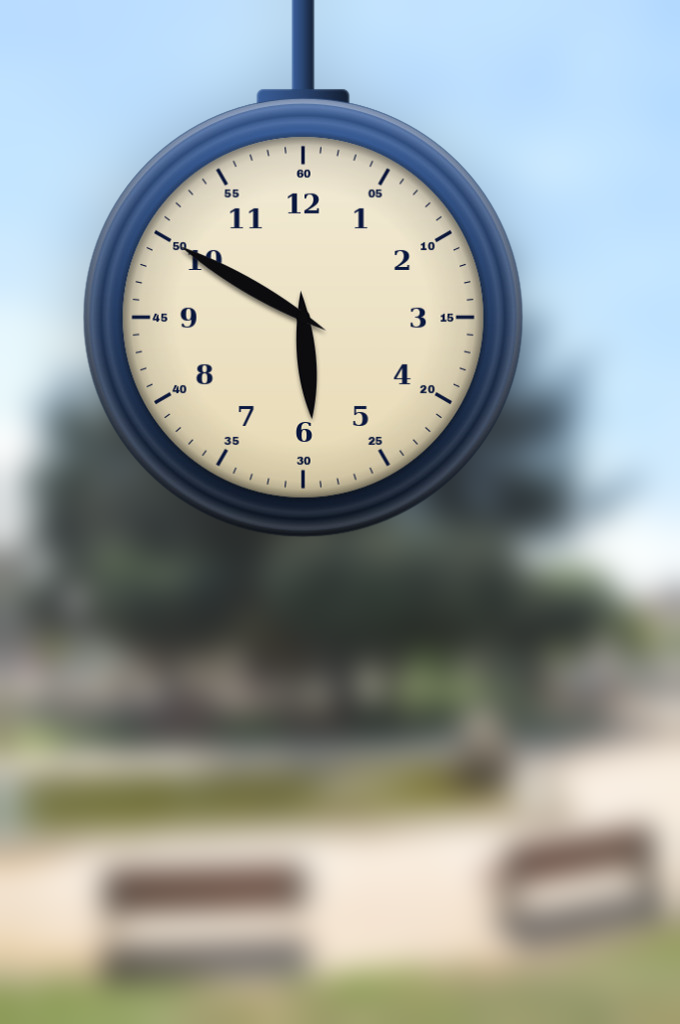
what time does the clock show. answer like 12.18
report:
5.50
